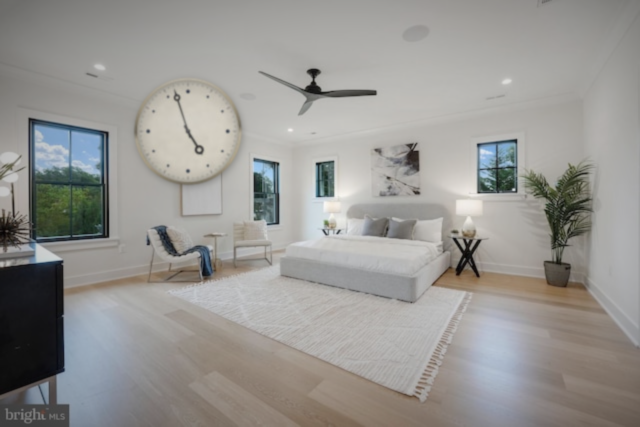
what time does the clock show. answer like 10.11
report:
4.57
